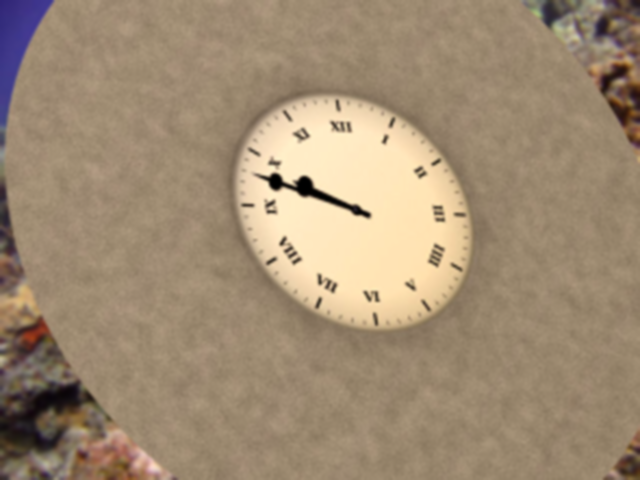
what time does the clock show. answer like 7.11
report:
9.48
